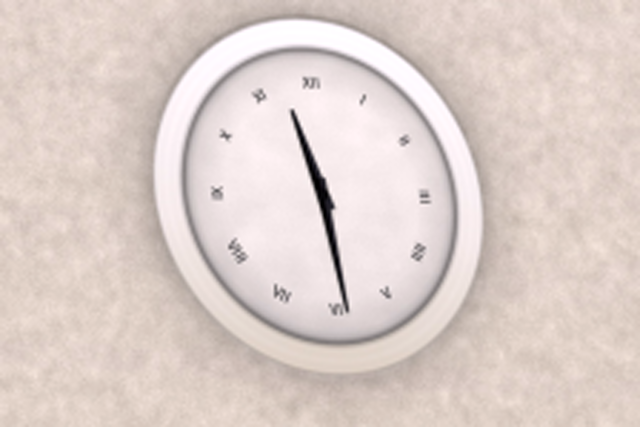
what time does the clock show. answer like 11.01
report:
11.29
